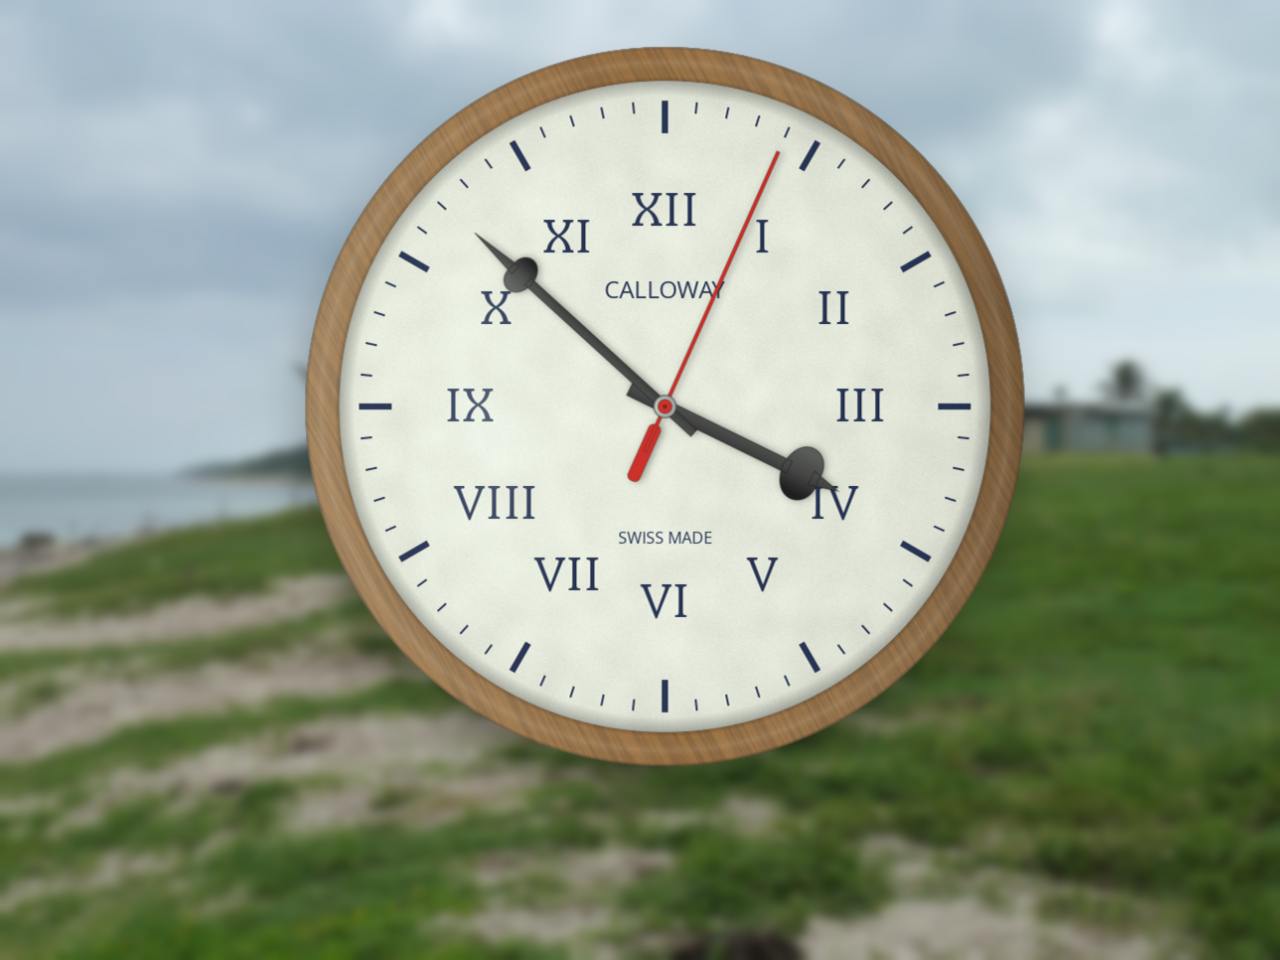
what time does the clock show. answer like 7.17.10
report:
3.52.04
